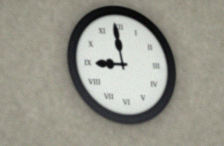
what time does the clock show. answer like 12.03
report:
8.59
